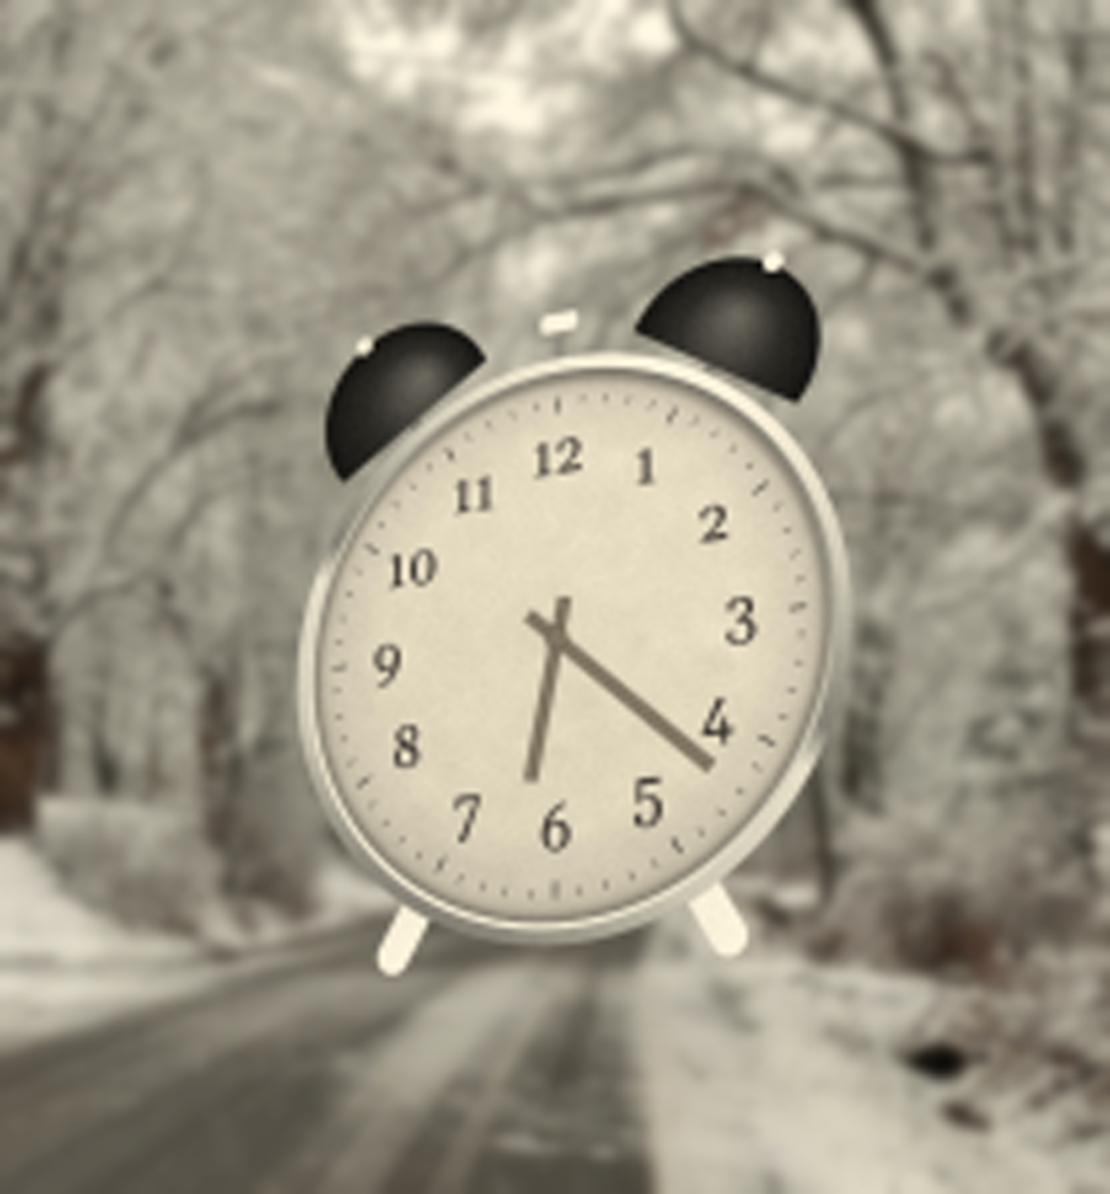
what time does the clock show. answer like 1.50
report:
6.22
